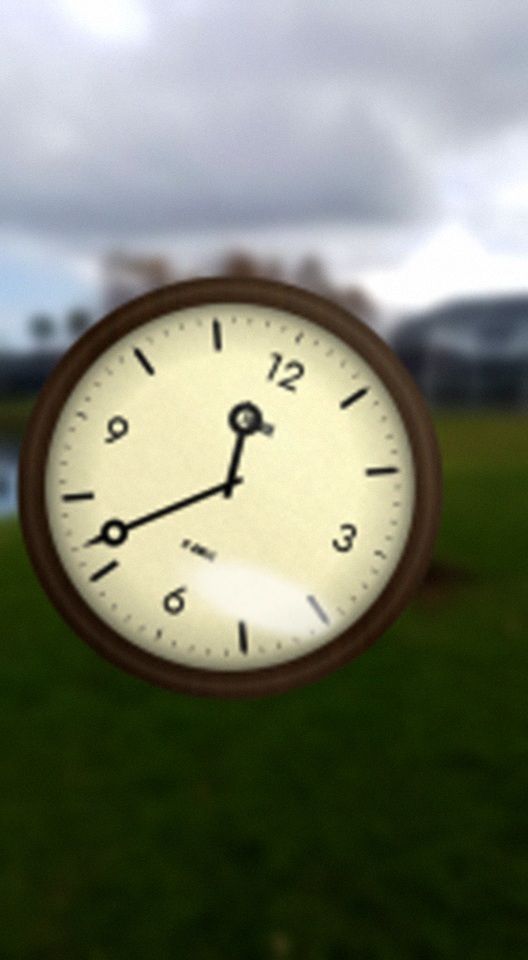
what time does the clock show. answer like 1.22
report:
11.37
